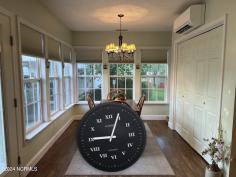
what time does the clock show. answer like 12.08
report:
9.04
